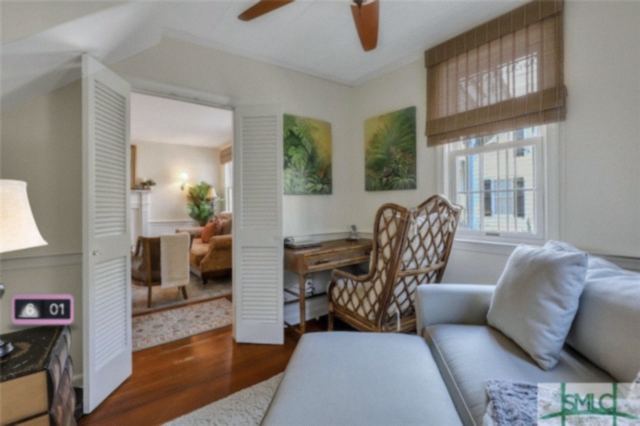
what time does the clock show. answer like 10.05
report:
6.01
